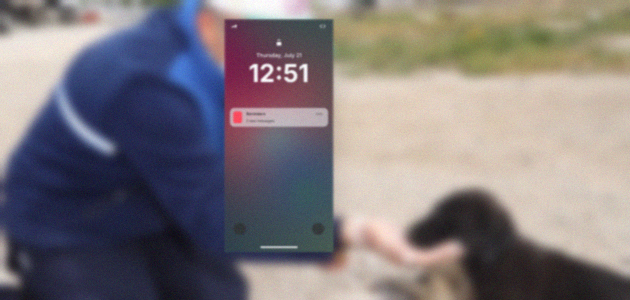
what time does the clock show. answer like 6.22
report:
12.51
